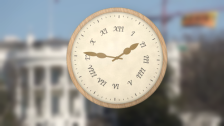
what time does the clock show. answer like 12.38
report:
1.46
